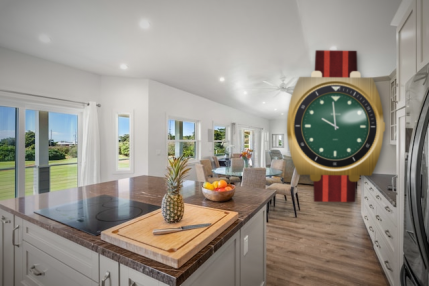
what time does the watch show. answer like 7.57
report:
9.59
